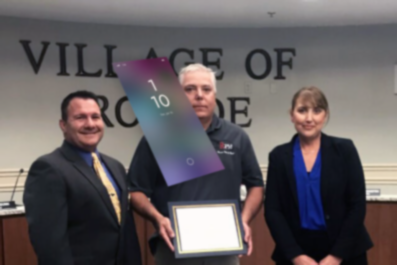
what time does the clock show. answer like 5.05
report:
1.10
